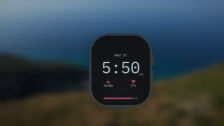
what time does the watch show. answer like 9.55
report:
5.50
